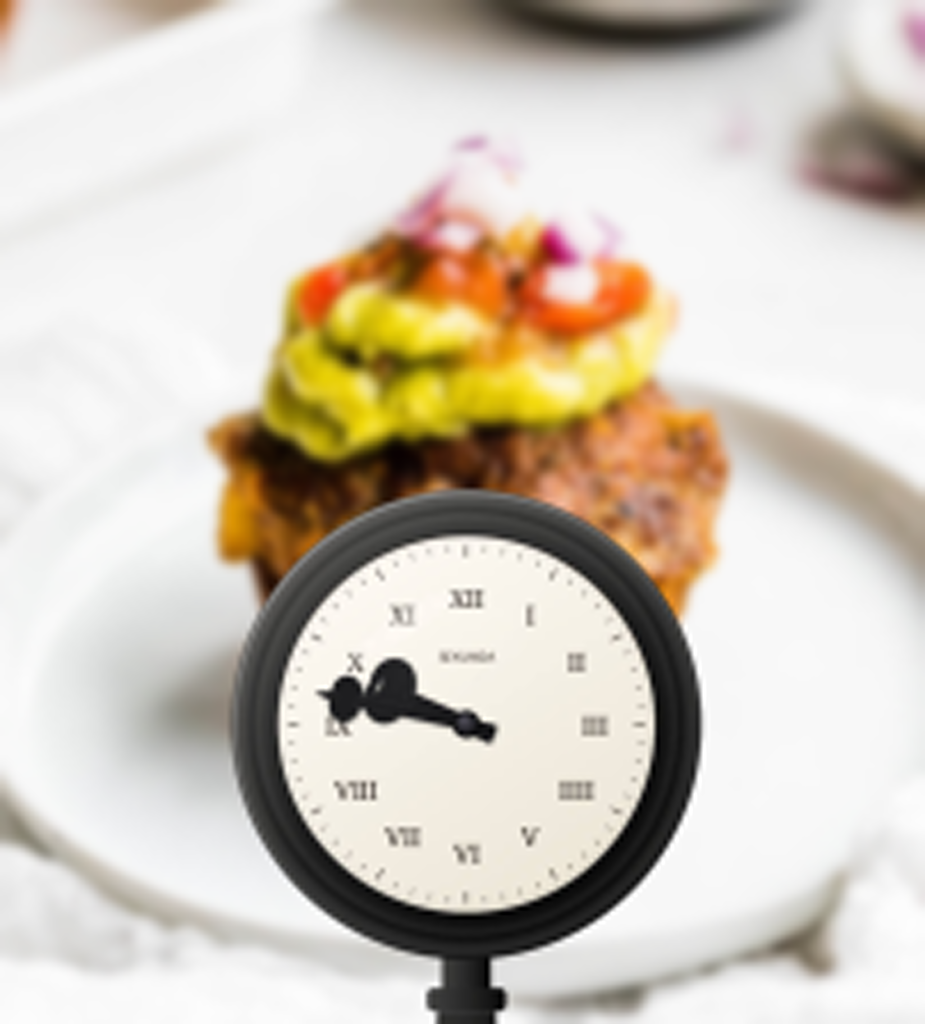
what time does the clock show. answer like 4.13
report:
9.47
